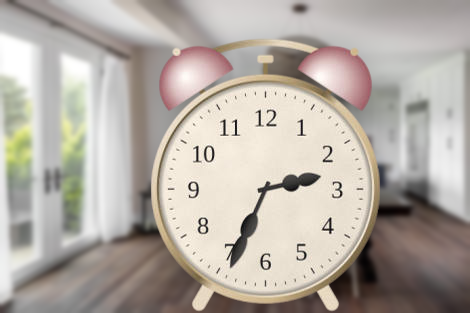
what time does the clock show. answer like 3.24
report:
2.34
